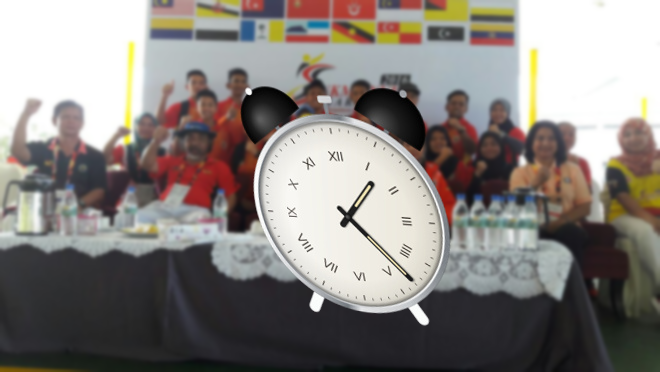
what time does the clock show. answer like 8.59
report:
1.23
